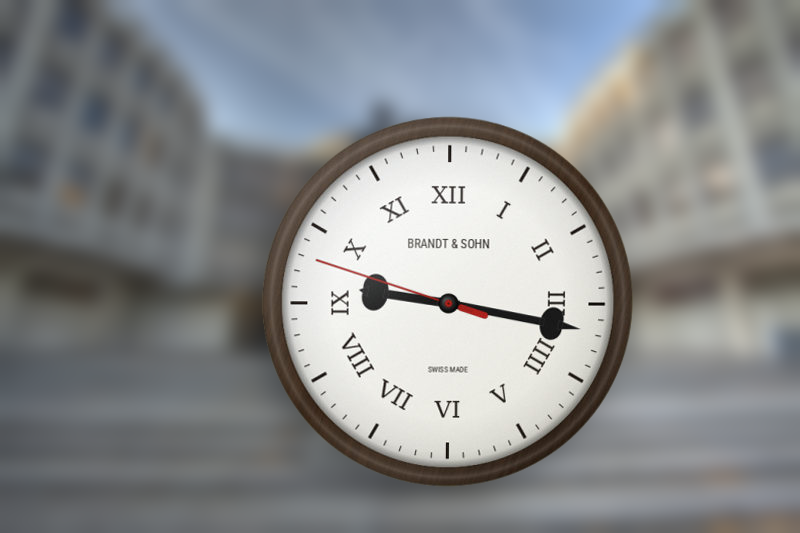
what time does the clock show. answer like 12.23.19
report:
9.16.48
